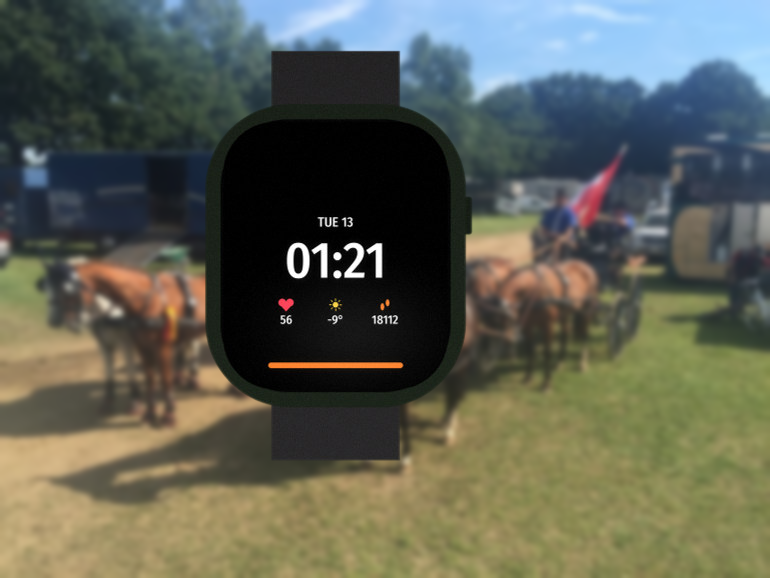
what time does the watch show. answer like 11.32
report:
1.21
